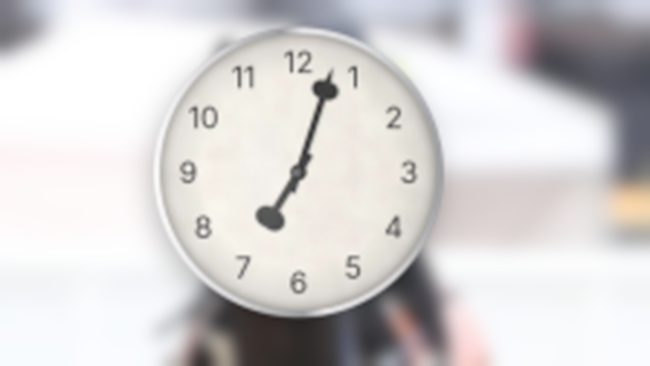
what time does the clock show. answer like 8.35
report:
7.03
